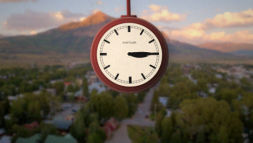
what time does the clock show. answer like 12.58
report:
3.15
